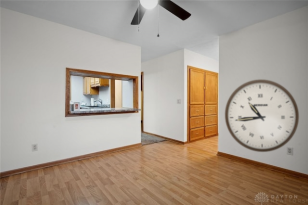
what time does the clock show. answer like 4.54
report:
10.44
